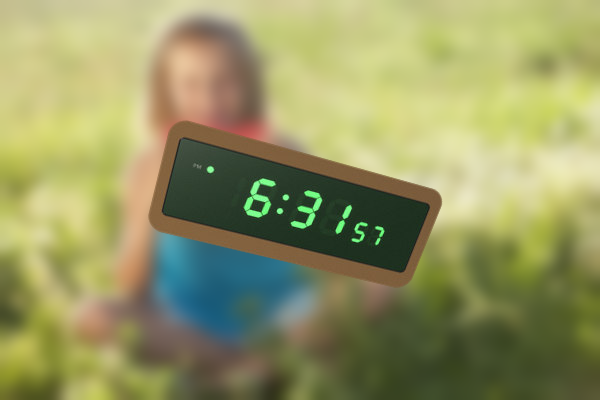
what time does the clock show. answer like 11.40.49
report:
6.31.57
